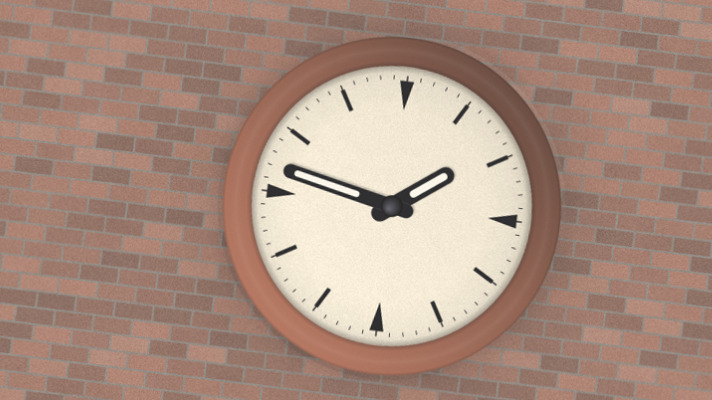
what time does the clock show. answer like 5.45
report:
1.47
